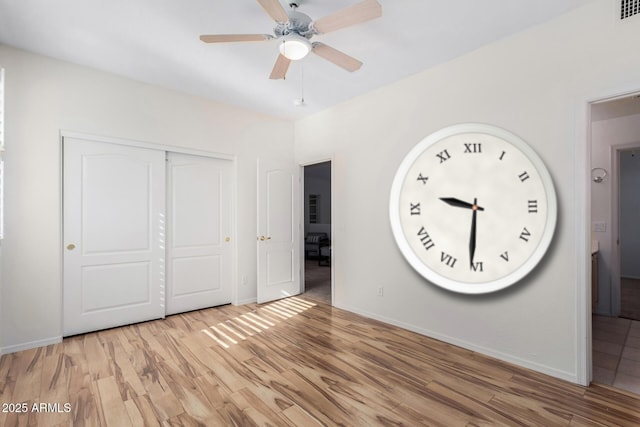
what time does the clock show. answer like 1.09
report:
9.31
